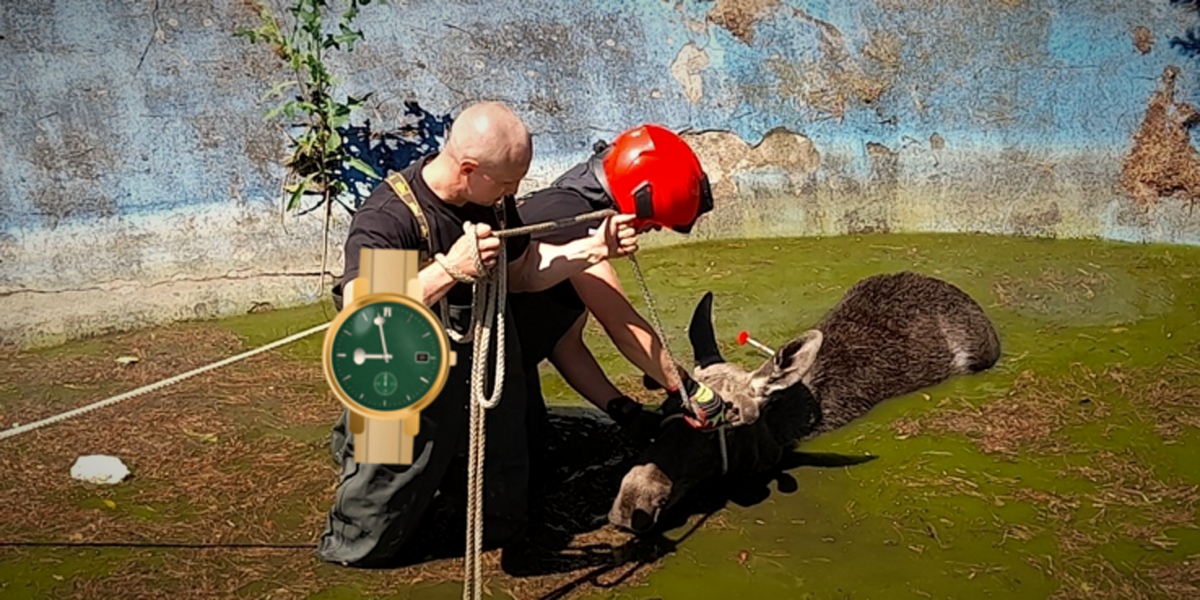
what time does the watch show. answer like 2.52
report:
8.58
